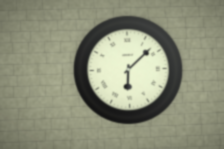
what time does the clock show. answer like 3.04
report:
6.08
